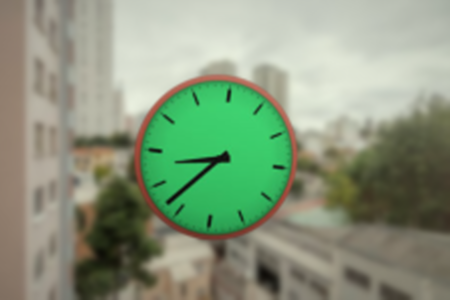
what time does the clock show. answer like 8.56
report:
8.37
